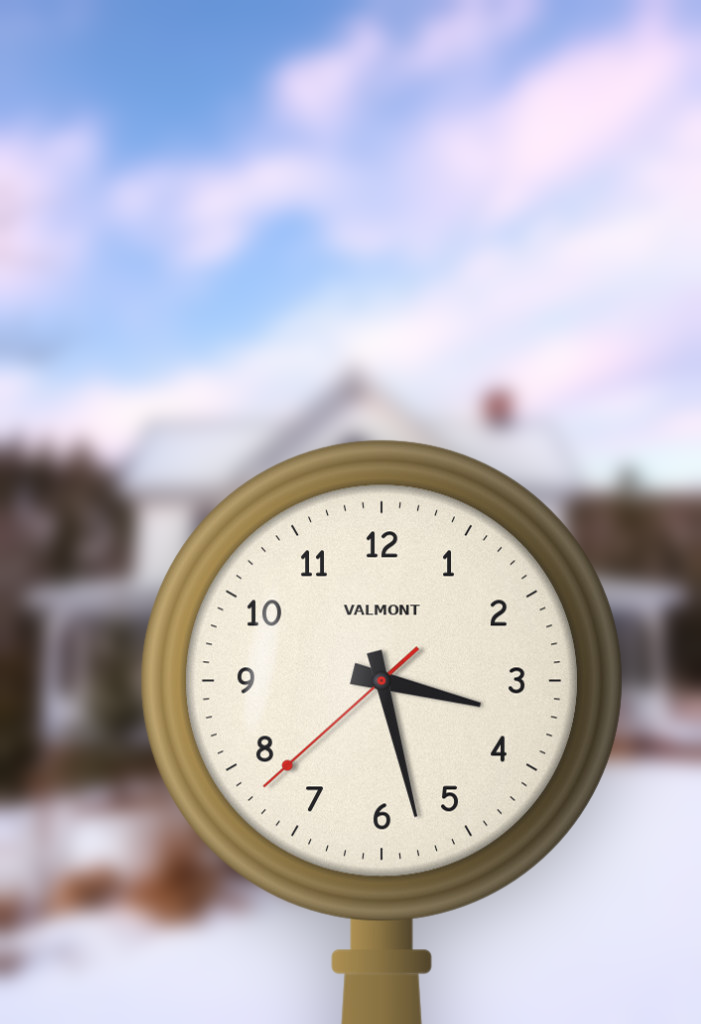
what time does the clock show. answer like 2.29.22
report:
3.27.38
